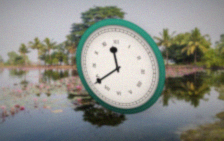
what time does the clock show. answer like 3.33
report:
11.39
